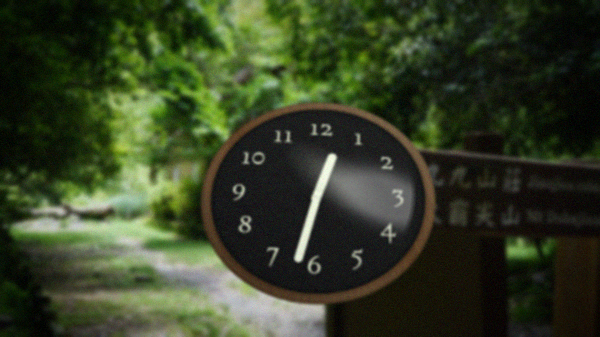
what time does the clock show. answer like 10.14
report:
12.32
